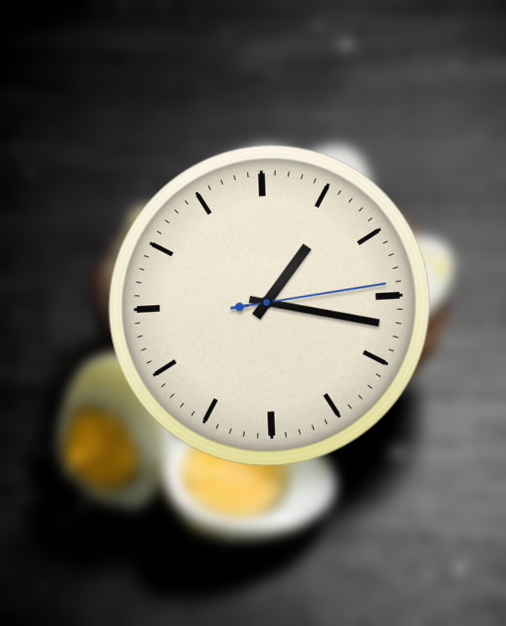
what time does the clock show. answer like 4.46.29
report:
1.17.14
